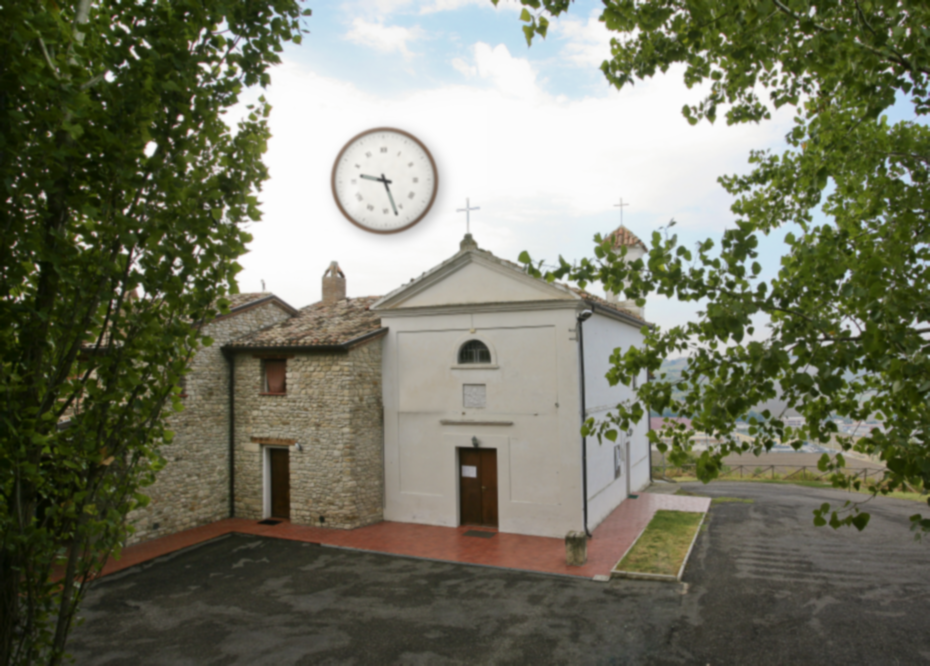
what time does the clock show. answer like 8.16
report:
9.27
